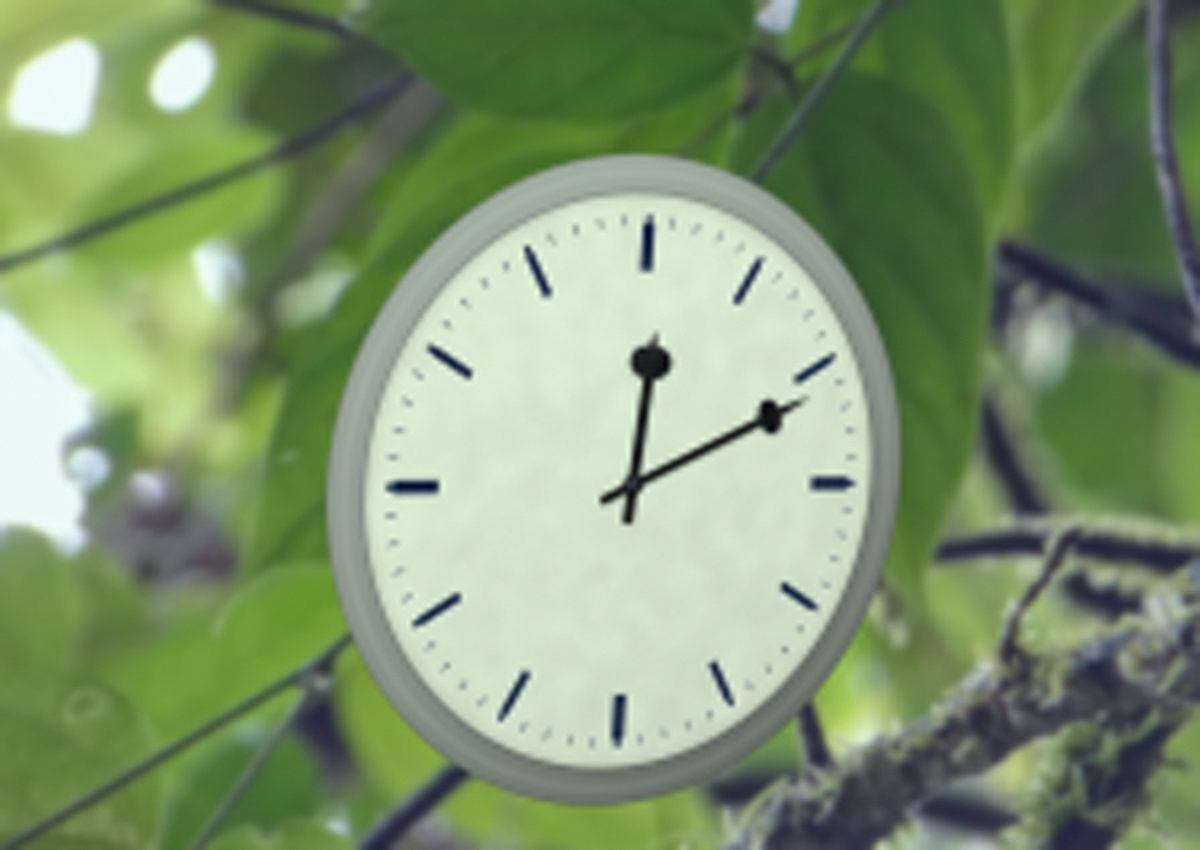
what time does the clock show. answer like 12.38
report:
12.11
